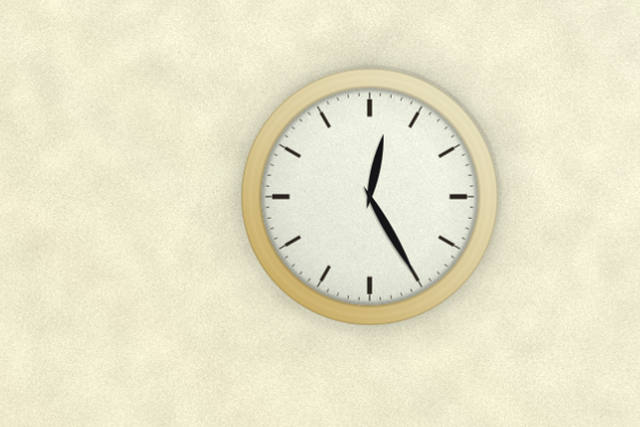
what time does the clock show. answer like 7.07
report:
12.25
